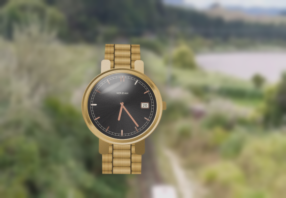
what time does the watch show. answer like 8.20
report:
6.24
